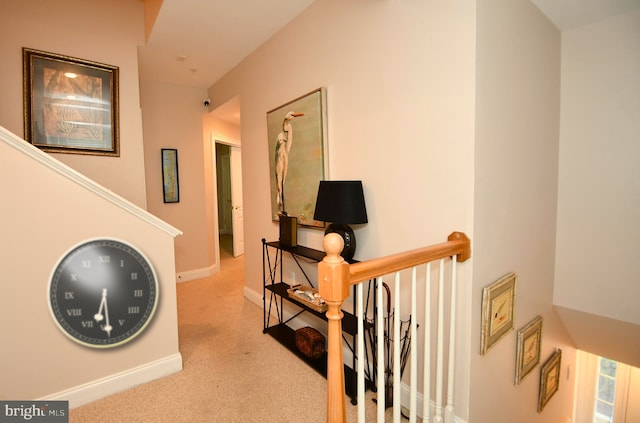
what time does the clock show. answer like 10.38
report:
6.29
